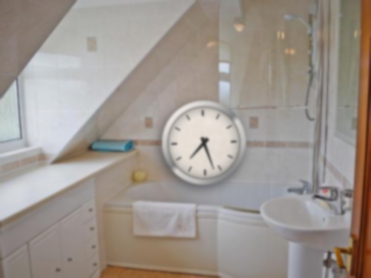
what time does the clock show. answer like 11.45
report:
7.27
